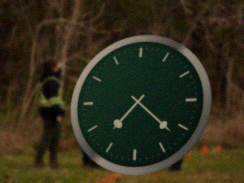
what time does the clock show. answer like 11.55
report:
7.22
